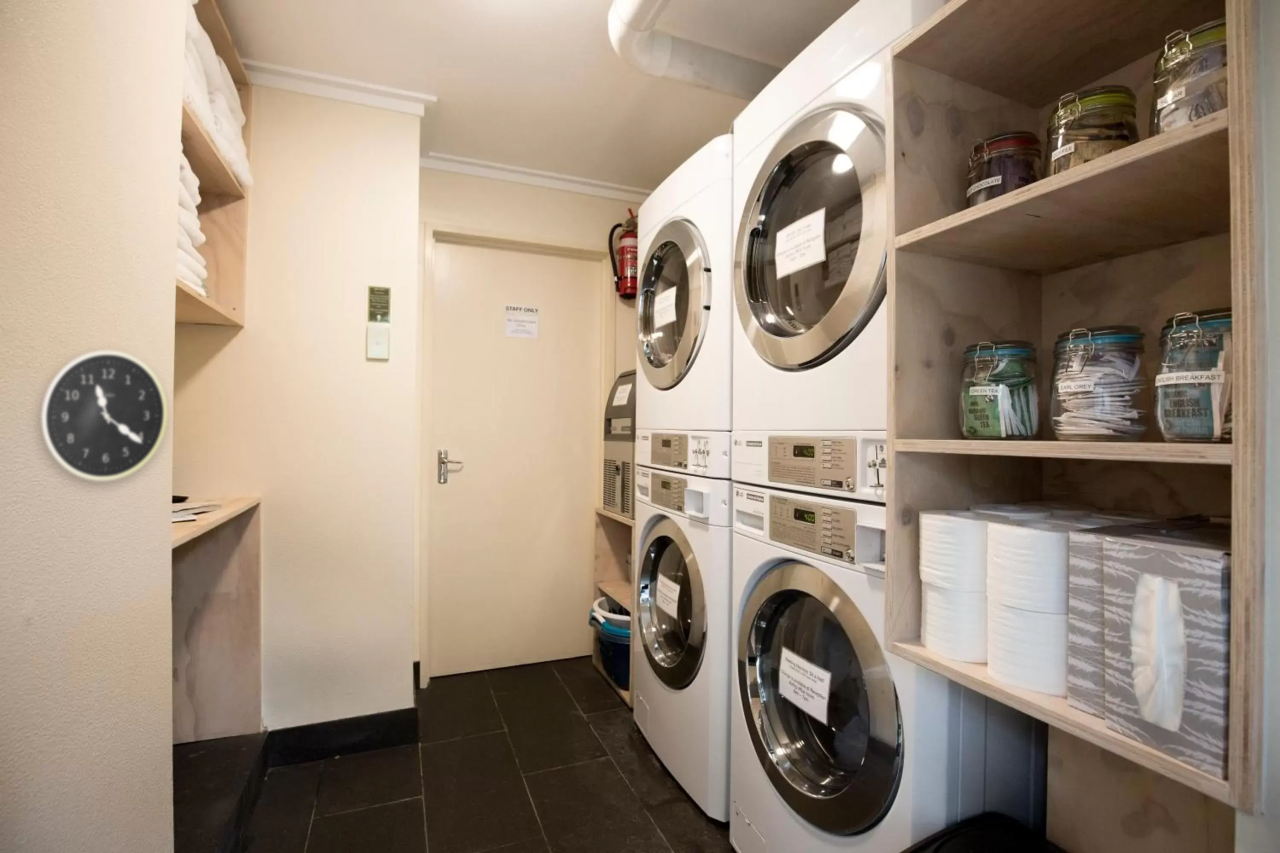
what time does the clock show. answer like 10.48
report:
11.21
